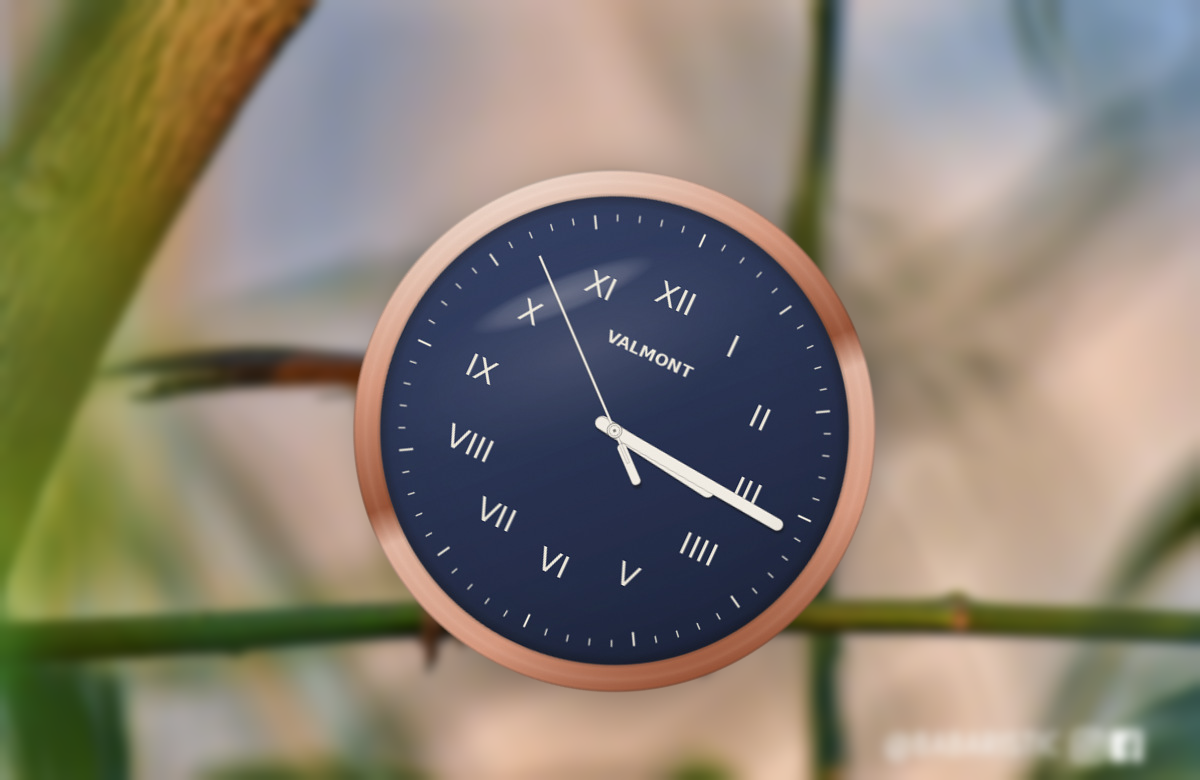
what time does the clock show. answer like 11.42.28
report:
3.15.52
